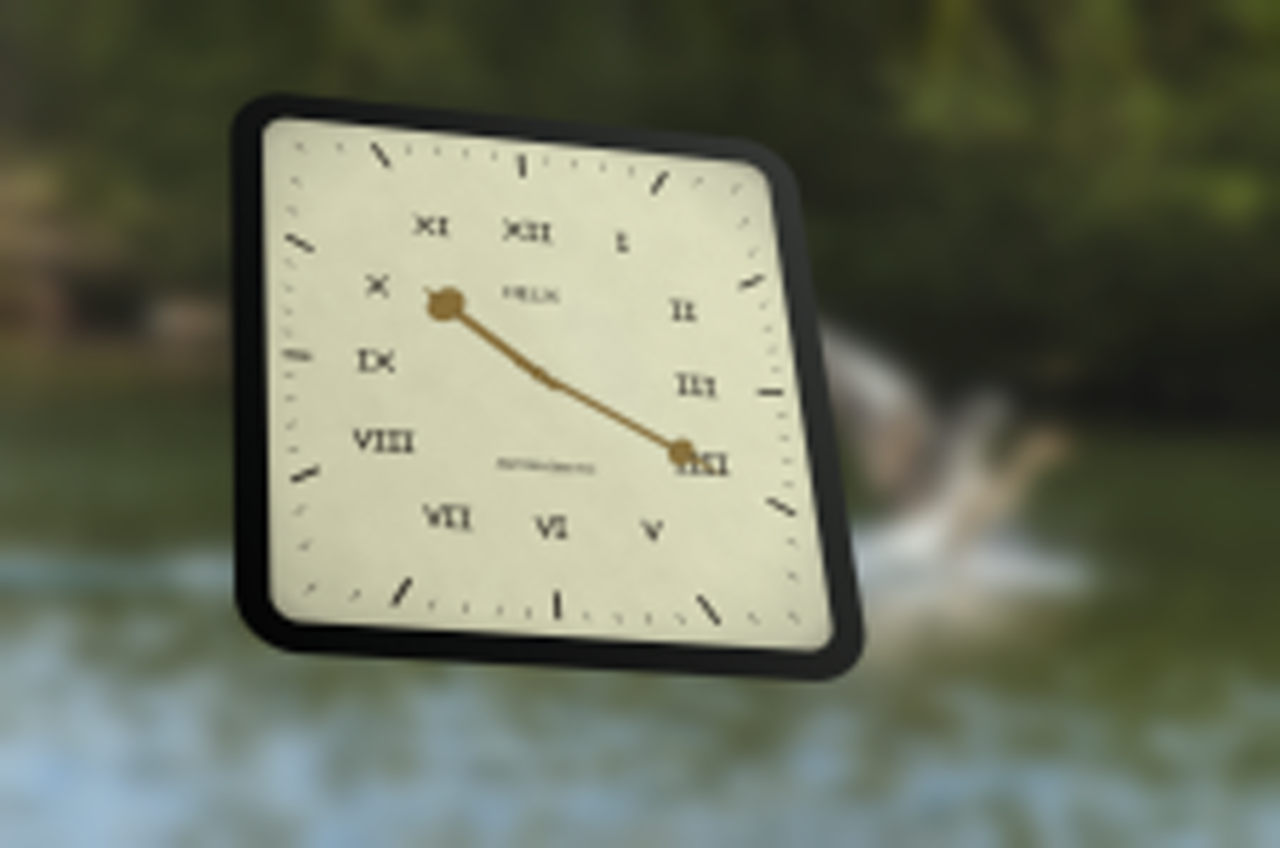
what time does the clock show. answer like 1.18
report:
10.20
